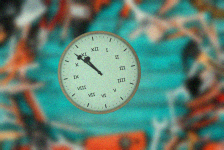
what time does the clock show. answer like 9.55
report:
10.53
